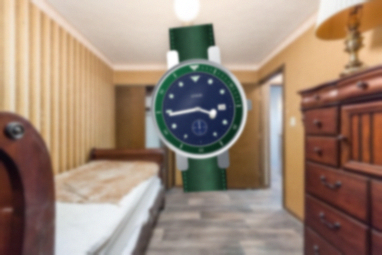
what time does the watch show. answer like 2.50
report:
3.44
